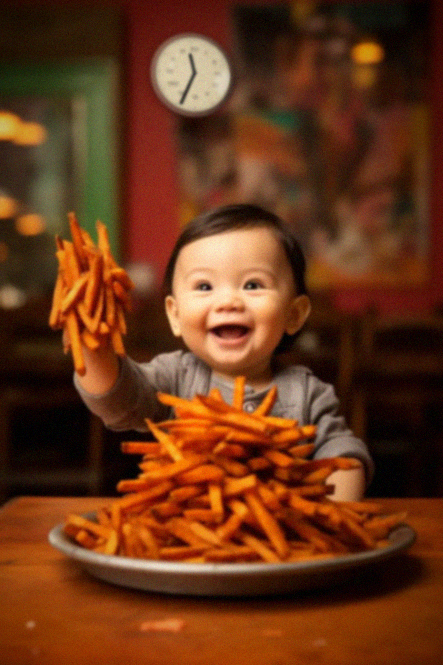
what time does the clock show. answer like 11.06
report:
11.34
